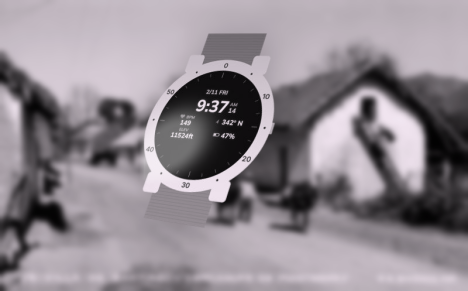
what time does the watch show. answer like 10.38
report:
9.37
